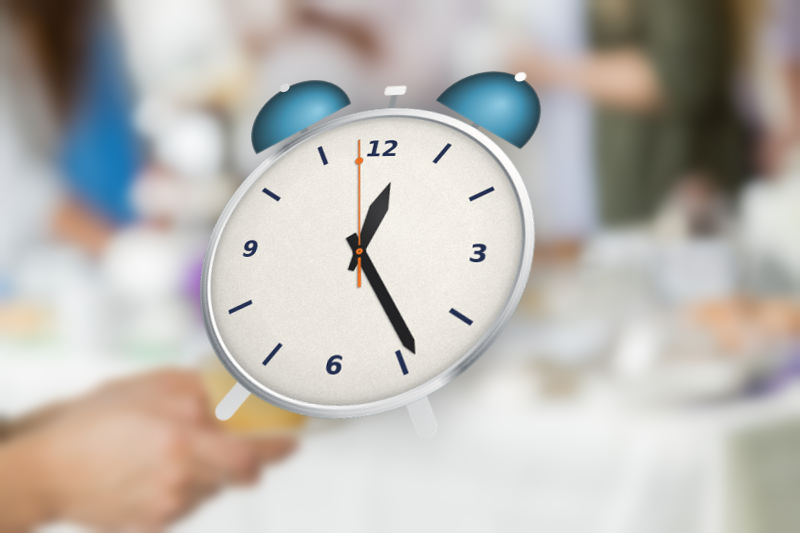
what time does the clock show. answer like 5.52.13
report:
12.23.58
